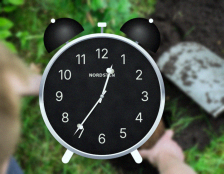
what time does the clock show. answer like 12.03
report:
12.36
